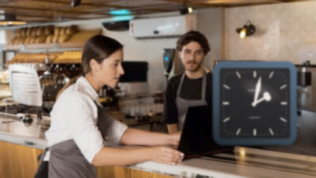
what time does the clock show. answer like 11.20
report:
2.02
